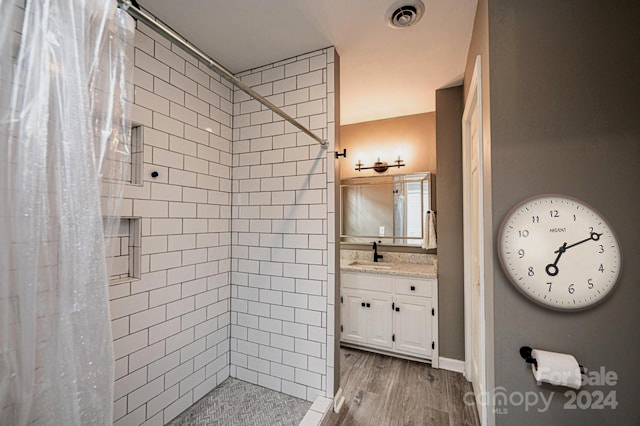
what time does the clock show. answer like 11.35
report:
7.12
